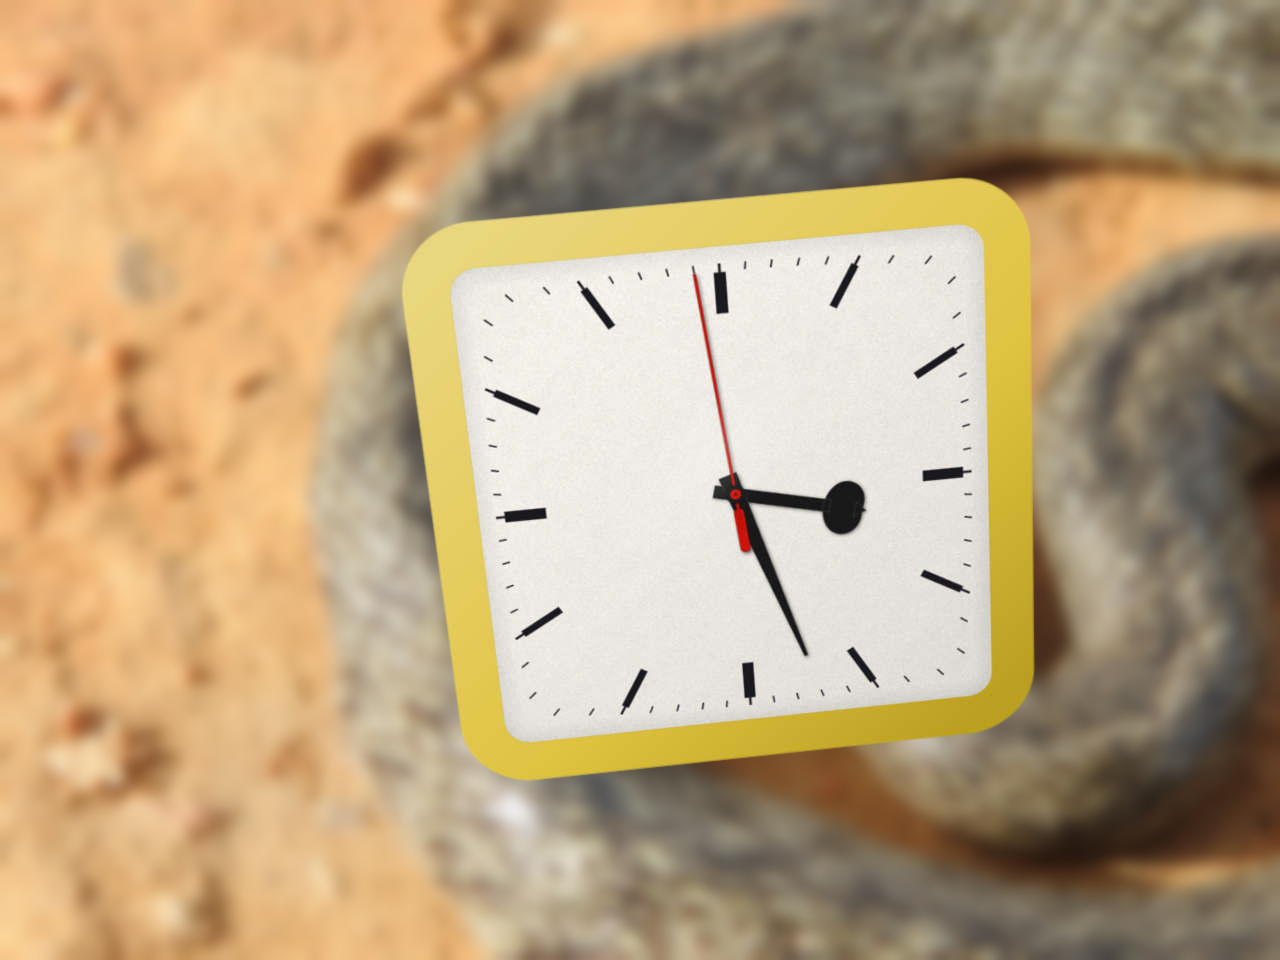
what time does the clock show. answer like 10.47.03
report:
3.26.59
